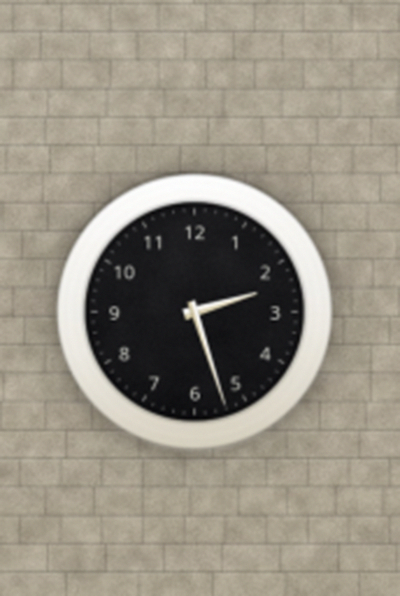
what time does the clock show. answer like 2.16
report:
2.27
